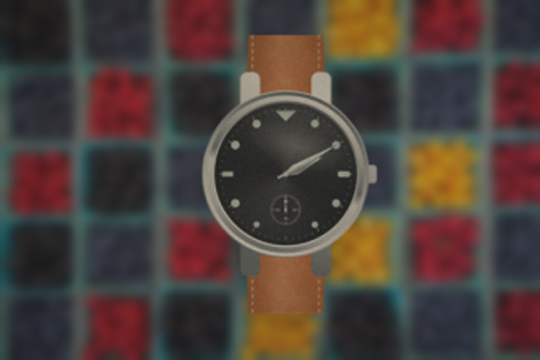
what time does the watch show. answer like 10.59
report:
2.10
